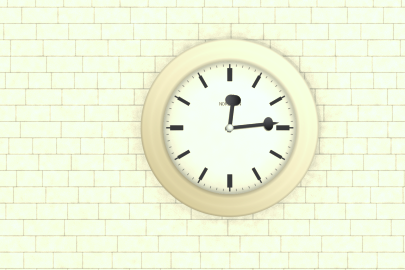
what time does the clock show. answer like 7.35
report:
12.14
